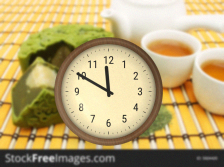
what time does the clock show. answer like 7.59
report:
11.50
